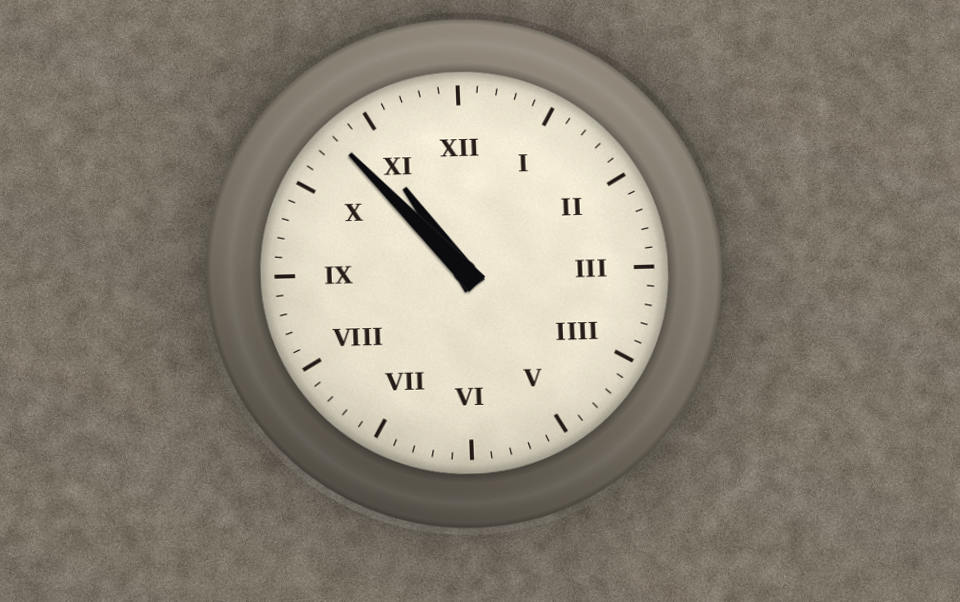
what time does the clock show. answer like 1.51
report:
10.53
